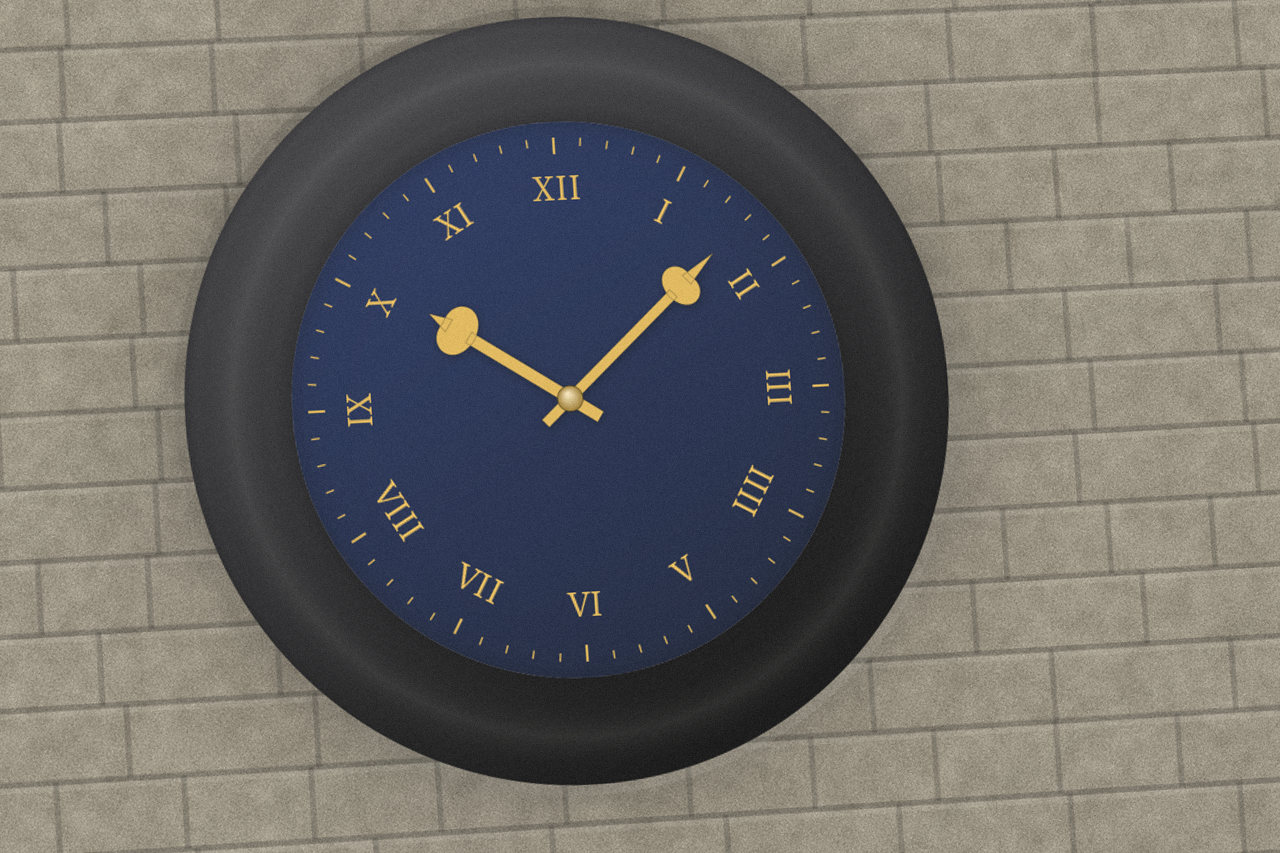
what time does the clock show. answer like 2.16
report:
10.08
